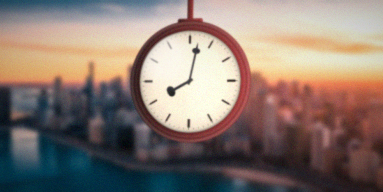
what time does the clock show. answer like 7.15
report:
8.02
